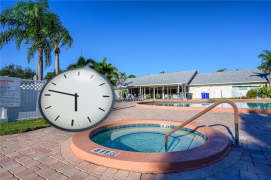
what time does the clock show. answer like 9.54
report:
5.47
